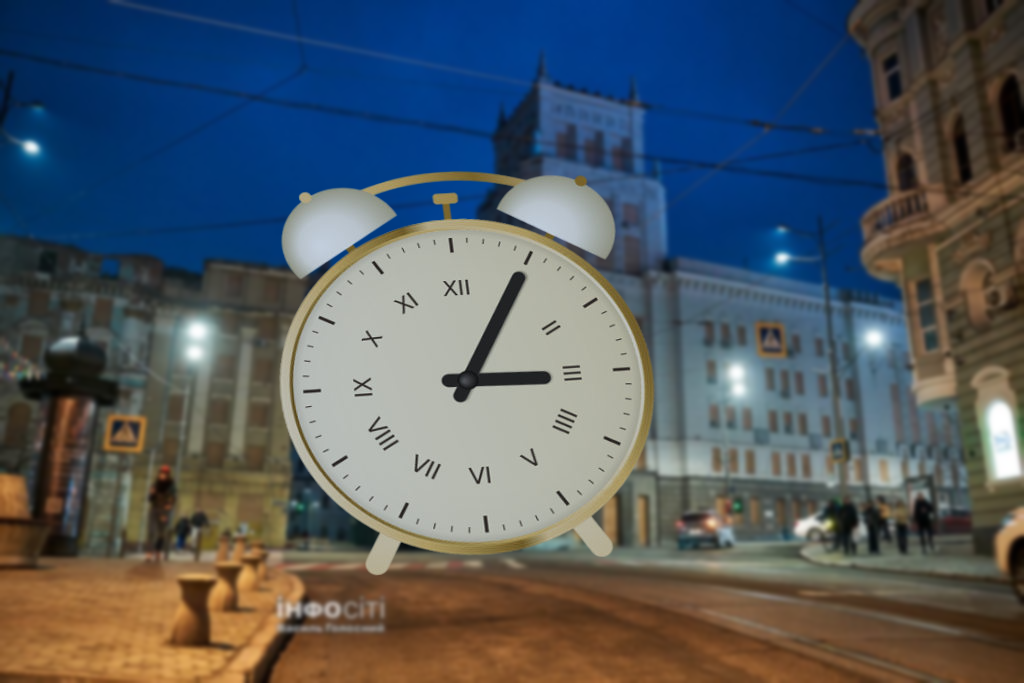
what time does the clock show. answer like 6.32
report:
3.05
